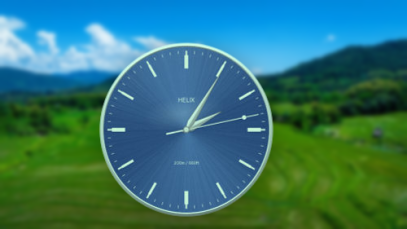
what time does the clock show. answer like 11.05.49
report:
2.05.13
